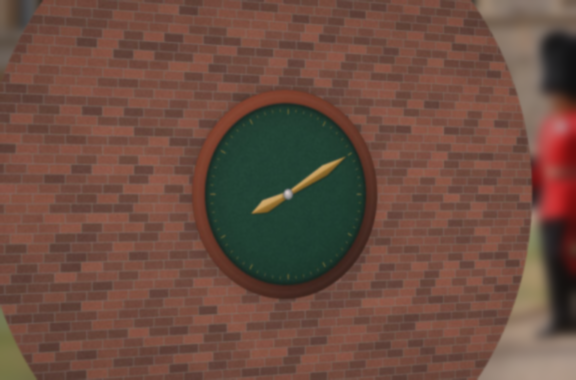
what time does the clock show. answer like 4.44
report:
8.10
